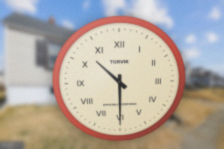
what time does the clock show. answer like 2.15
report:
10.30
